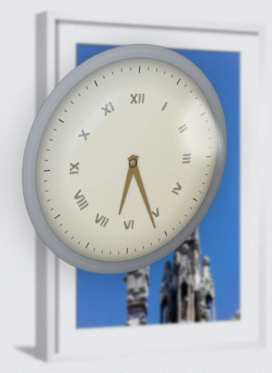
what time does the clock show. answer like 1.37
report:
6.26
